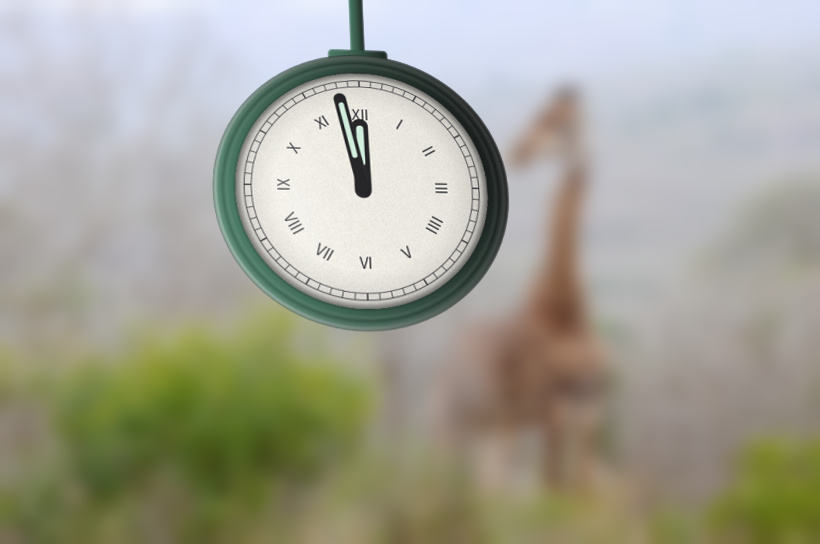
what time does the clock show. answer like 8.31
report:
11.58
